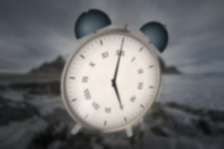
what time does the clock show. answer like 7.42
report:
5.00
